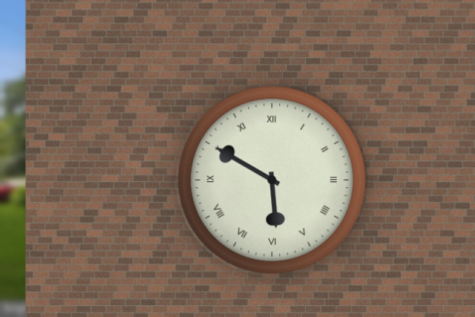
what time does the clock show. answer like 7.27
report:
5.50
